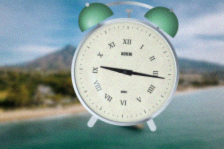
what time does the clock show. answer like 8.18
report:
9.16
